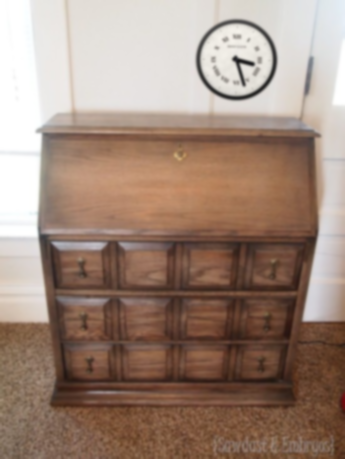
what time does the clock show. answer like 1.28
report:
3.27
